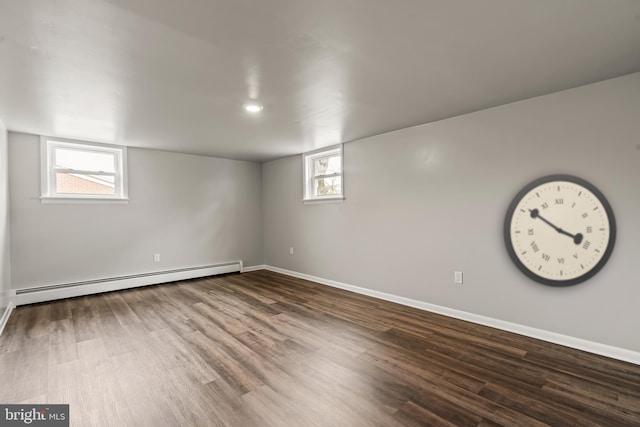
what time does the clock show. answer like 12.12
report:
3.51
